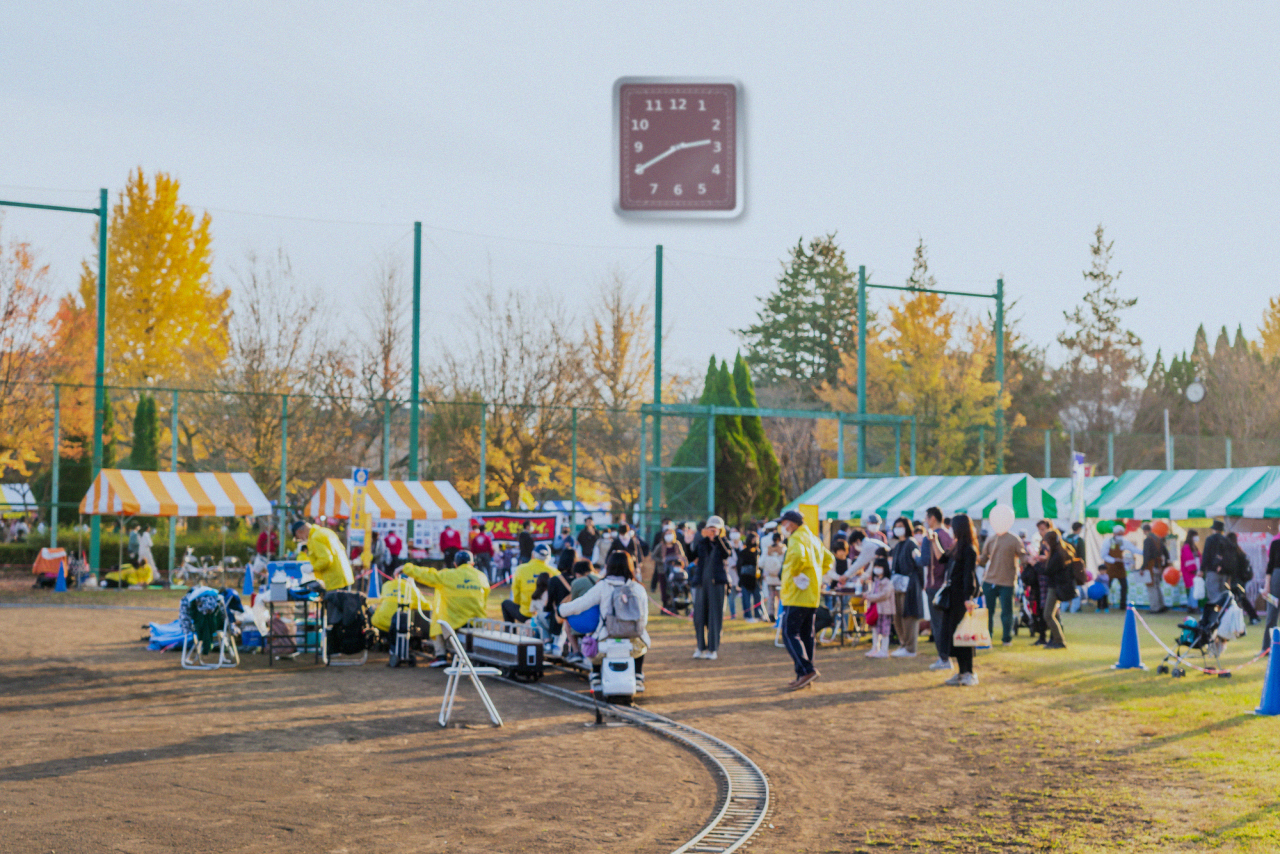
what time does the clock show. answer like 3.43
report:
2.40
